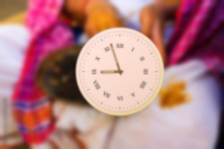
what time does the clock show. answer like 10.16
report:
8.57
